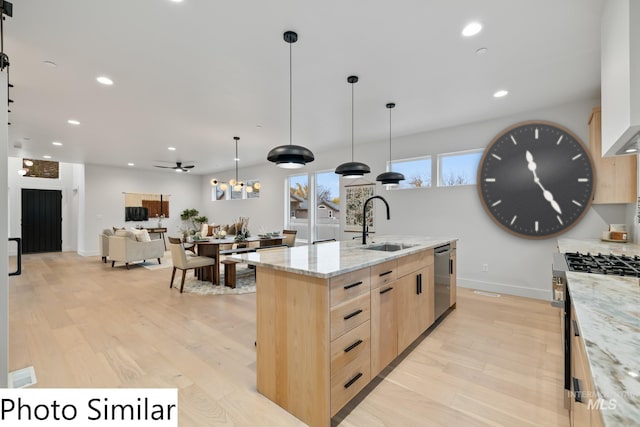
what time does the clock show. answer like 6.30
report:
11.24
